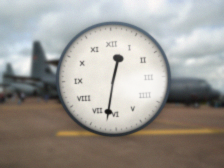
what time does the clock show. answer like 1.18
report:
12.32
